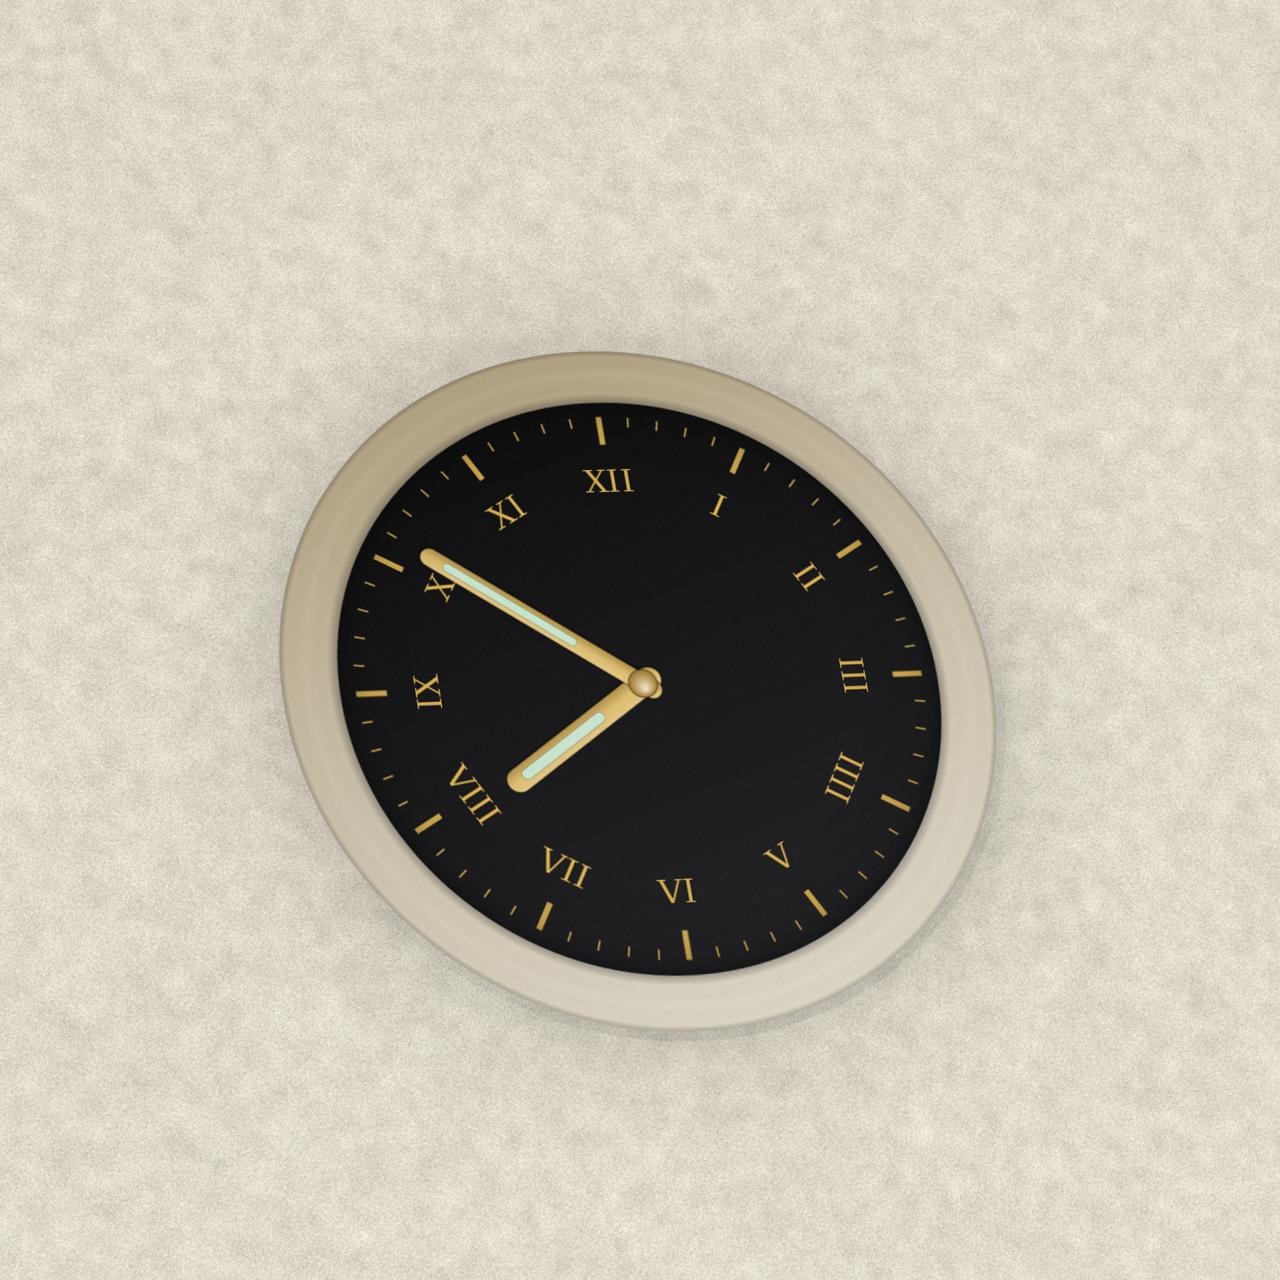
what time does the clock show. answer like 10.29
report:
7.51
